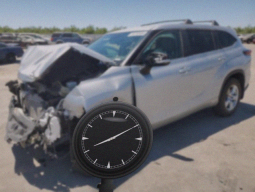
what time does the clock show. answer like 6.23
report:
8.10
